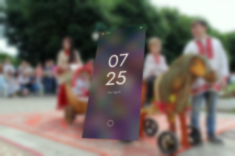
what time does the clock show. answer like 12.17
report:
7.25
